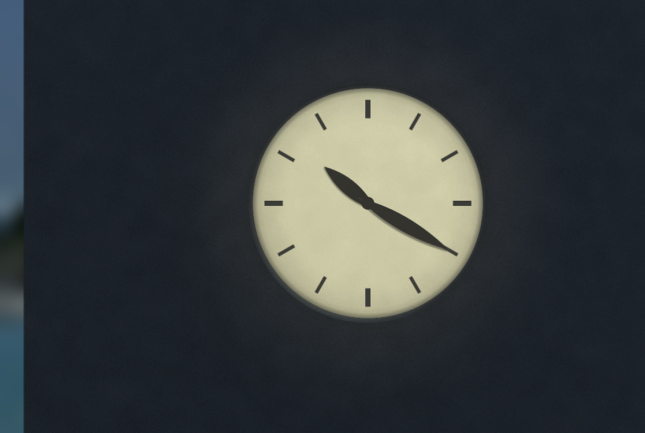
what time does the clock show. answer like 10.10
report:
10.20
